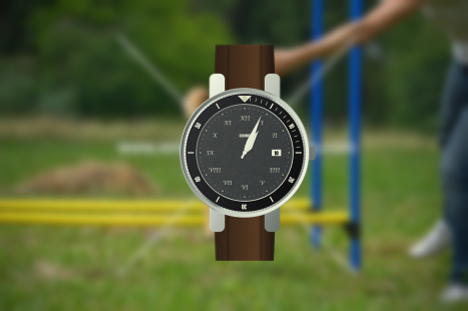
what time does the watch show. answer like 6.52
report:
1.04
